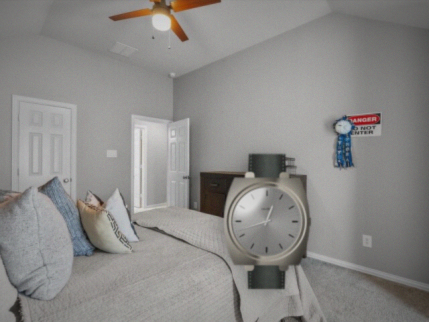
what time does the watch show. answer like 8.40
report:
12.42
